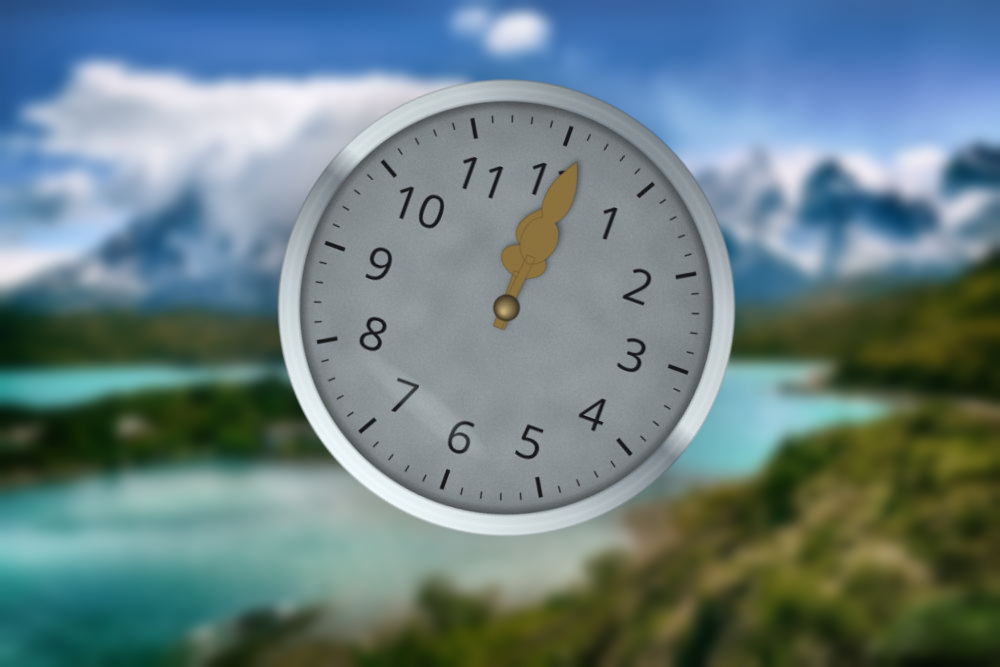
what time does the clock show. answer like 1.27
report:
12.01
